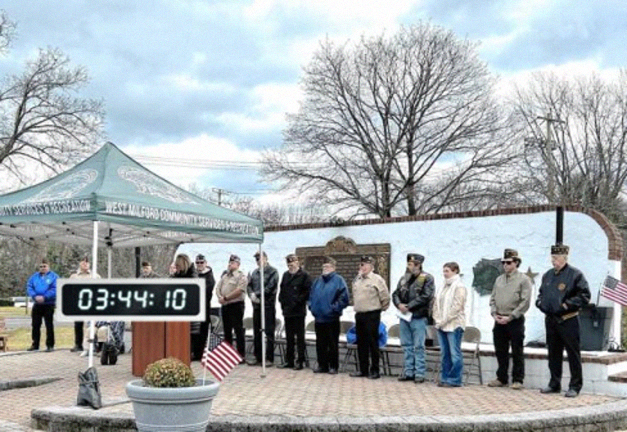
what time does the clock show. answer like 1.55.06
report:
3.44.10
